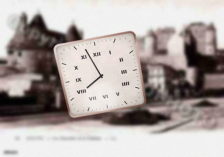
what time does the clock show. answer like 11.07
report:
7.57
